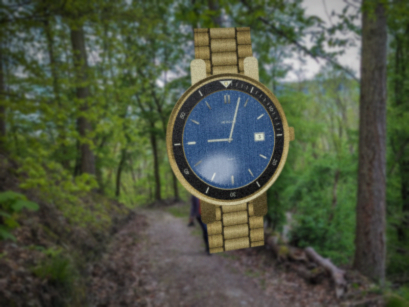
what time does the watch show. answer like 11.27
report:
9.03
